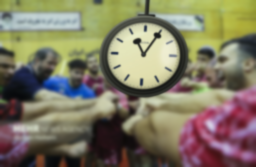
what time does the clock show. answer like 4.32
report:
11.05
